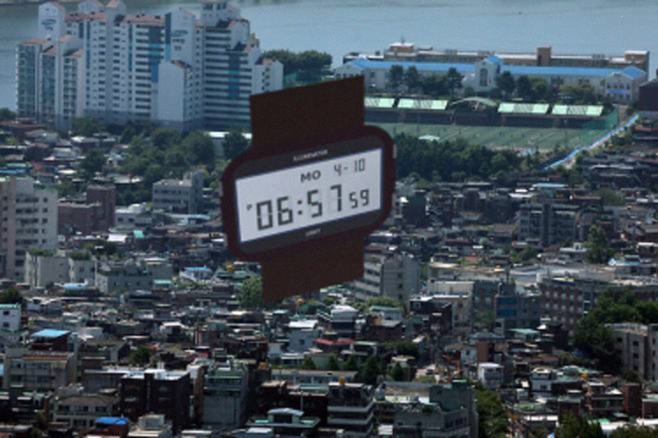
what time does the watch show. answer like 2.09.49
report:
6.57.59
